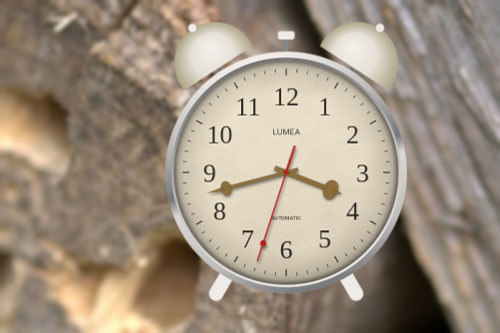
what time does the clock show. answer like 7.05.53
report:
3.42.33
